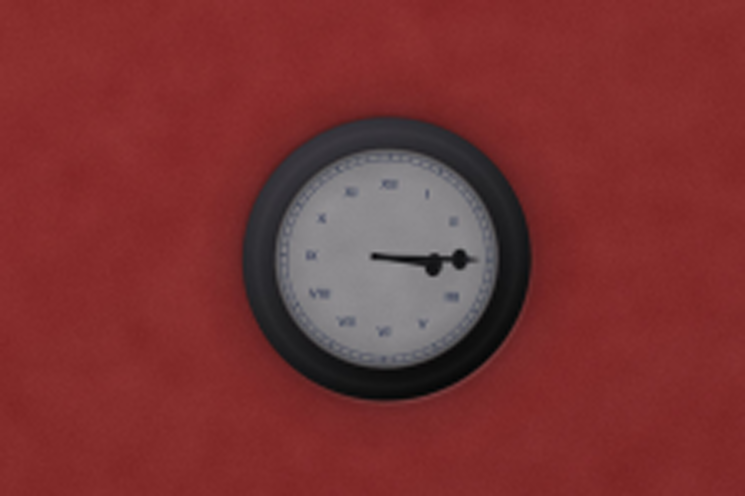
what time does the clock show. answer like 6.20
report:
3.15
